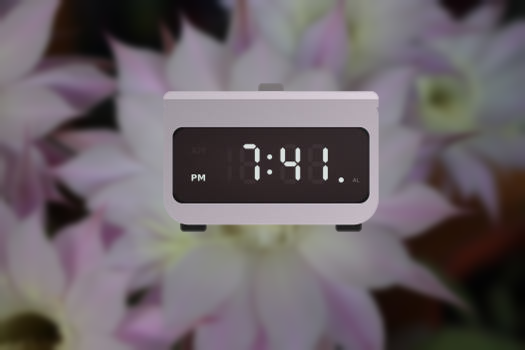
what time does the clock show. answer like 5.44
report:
7.41
